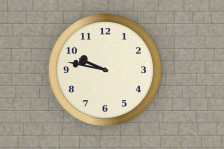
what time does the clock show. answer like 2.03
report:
9.47
